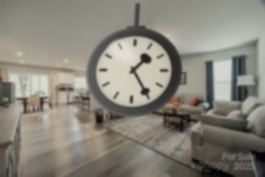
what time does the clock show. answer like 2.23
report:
1.25
